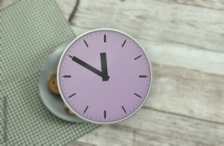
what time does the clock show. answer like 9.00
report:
11.50
